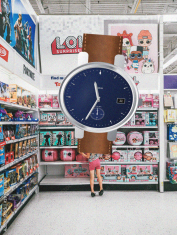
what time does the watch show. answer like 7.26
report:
11.34
